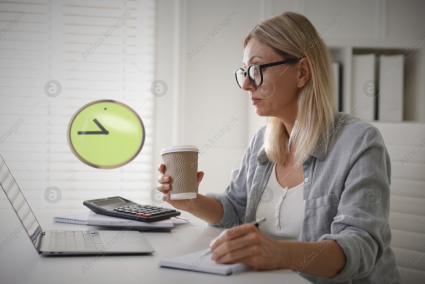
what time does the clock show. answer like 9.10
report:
10.45
